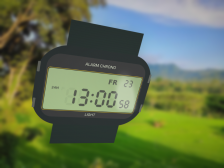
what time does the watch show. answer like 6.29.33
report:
13.00.58
